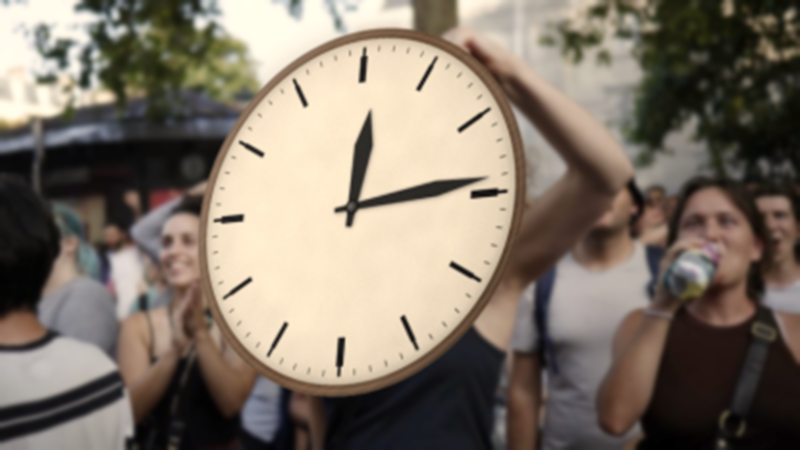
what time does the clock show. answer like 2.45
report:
12.14
